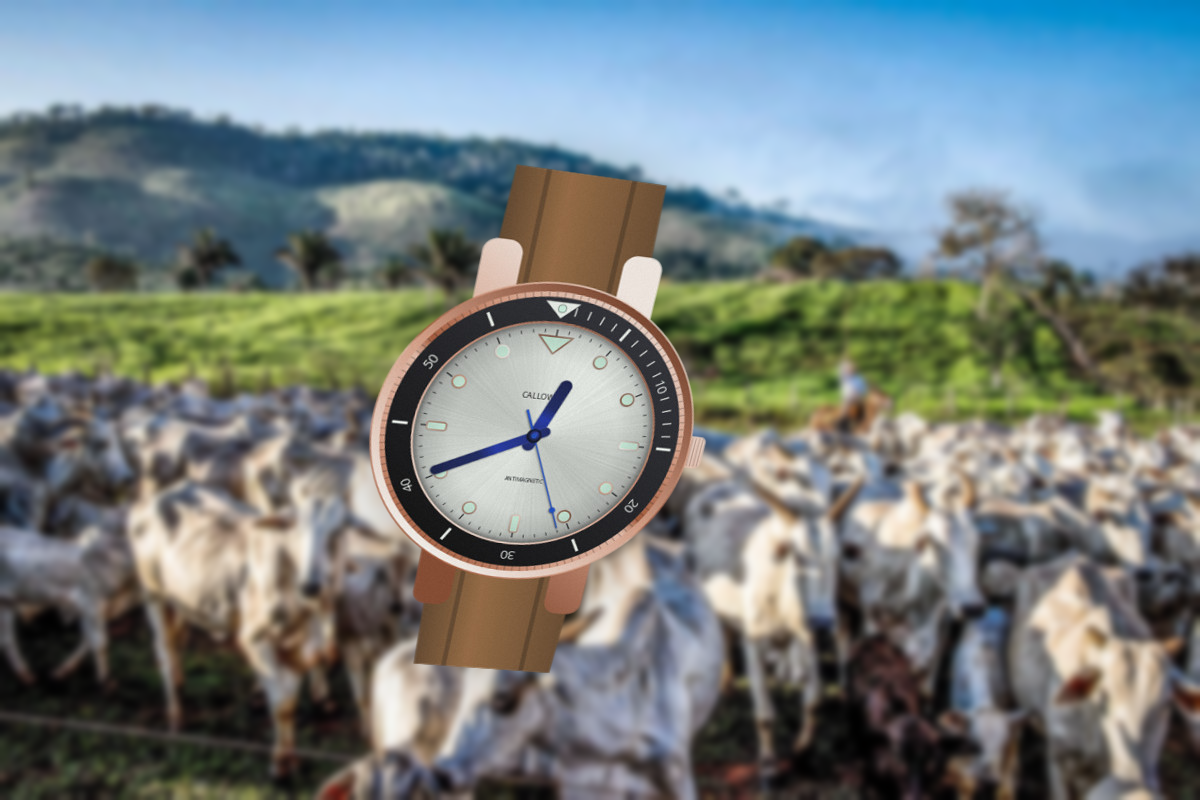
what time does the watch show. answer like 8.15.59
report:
12.40.26
